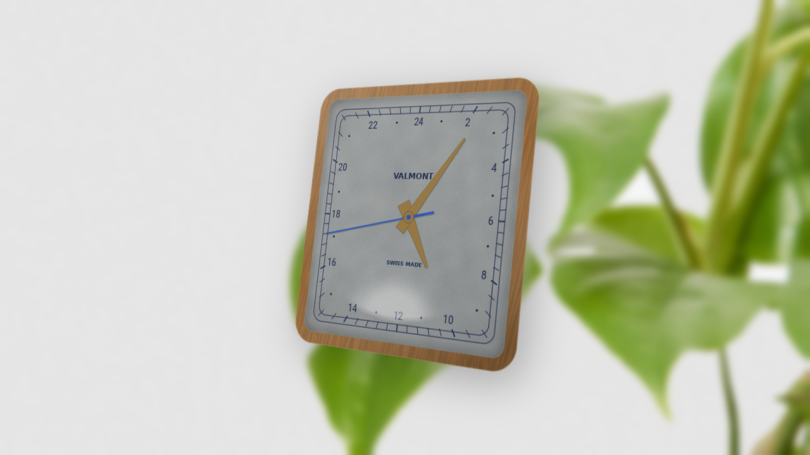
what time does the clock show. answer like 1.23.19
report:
10.05.43
